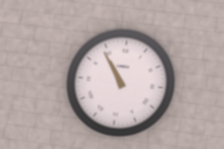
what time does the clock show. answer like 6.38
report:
10.54
